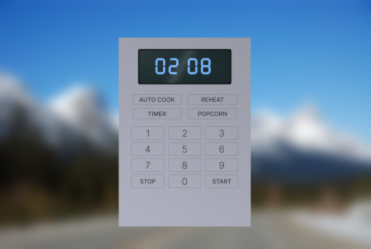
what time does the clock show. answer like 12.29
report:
2.08
